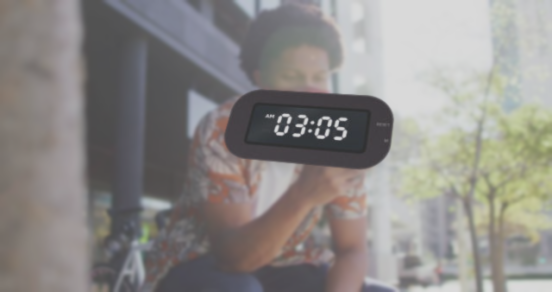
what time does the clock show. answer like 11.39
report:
3.05
